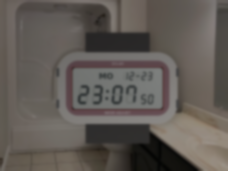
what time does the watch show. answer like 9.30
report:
23.07
